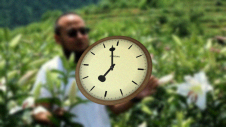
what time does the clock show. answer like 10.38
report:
6.58
